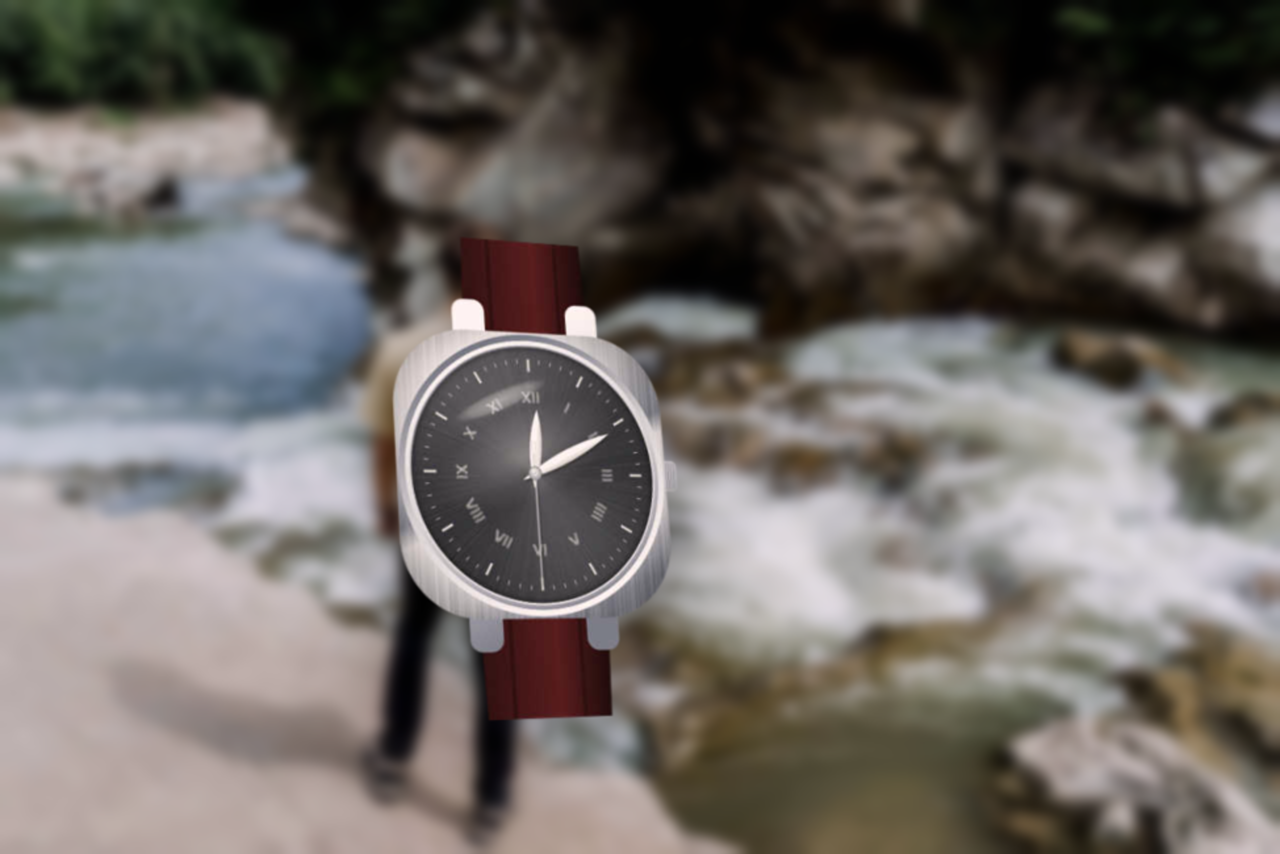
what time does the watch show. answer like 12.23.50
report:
12.10.30
